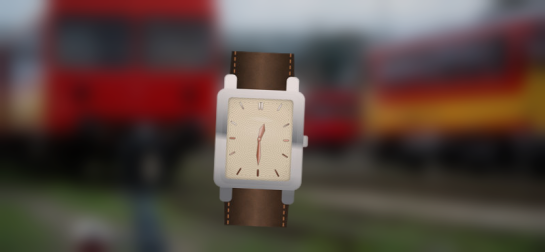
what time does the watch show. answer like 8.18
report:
12.30
